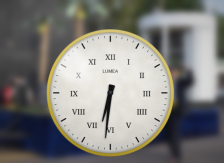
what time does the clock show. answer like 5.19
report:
6.31
